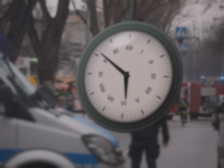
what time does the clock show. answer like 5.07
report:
5.51
